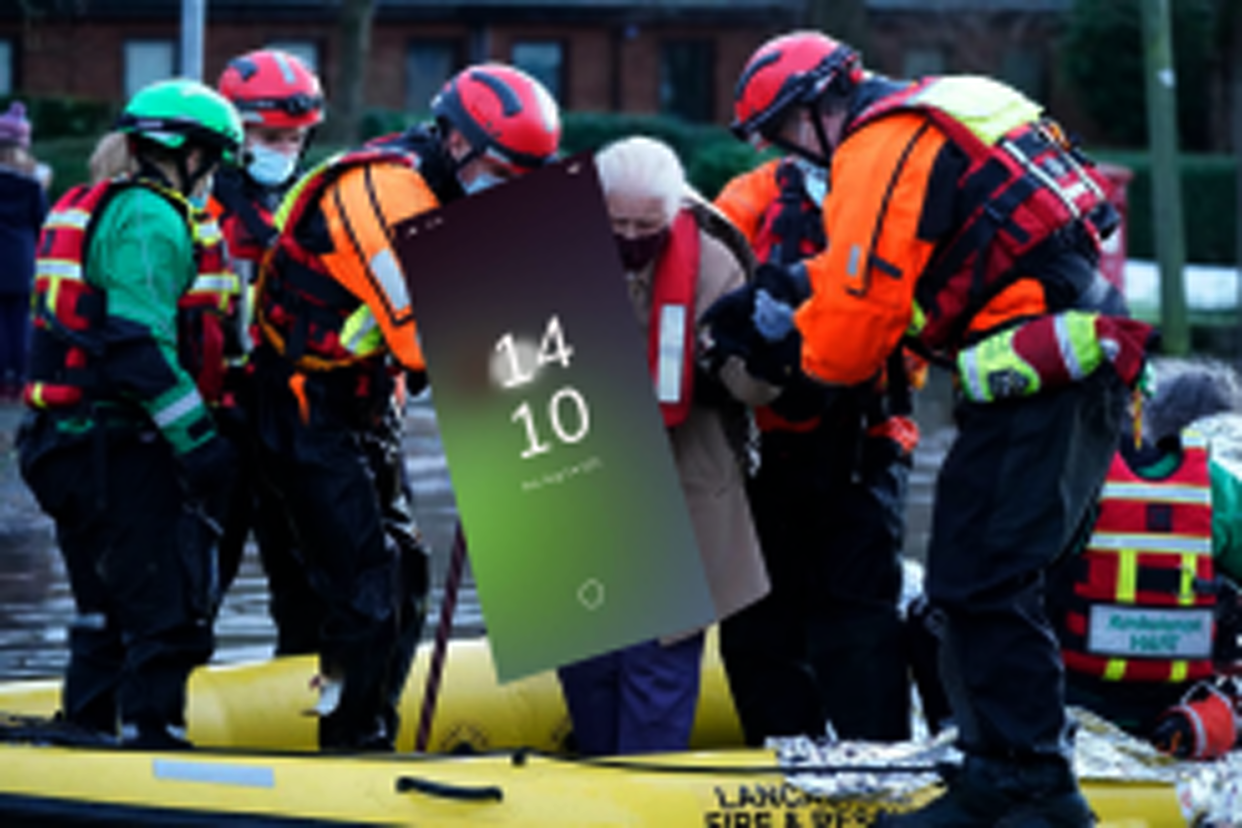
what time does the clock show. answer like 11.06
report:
14.10
